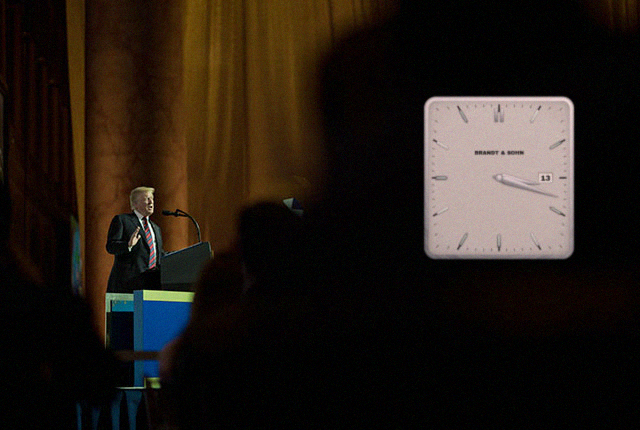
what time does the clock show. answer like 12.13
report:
3.18
